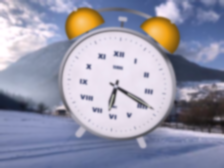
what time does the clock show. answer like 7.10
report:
6.19
